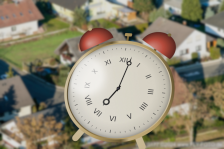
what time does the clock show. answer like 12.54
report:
7.02
